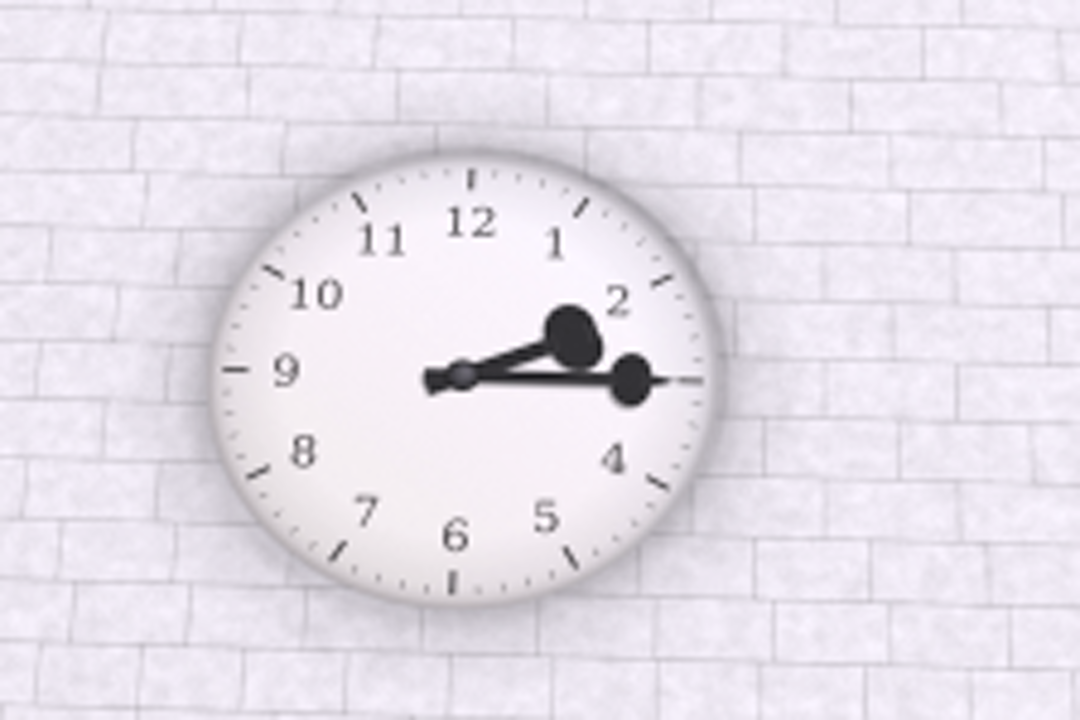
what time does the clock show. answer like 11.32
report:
2.15
